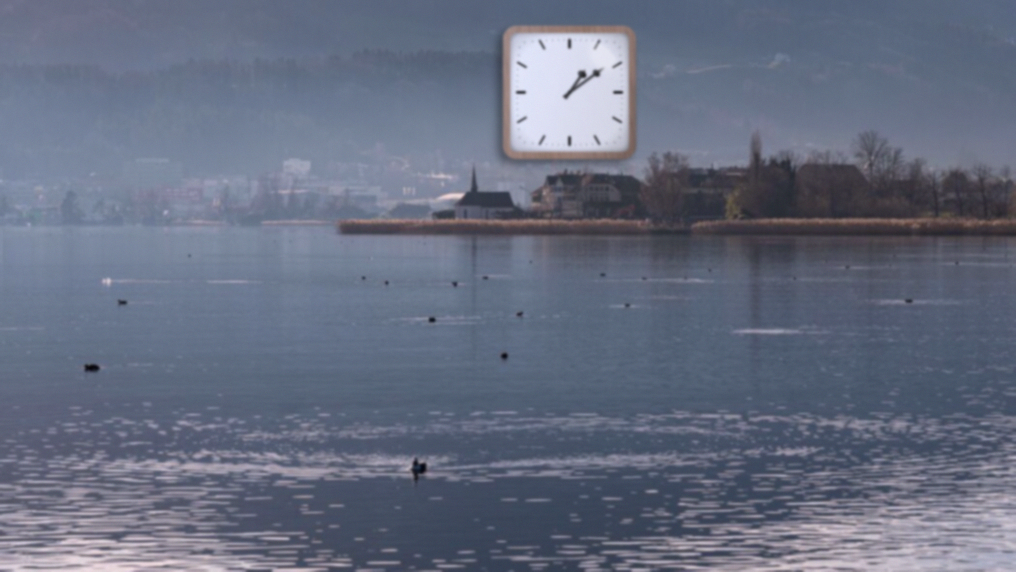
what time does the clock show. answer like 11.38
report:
1.09
